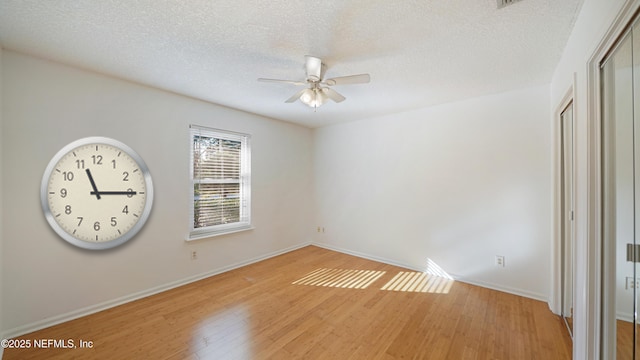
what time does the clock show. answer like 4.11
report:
11.15
